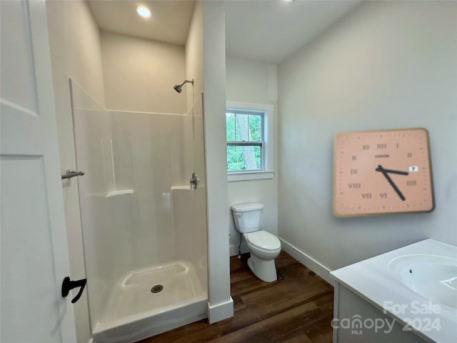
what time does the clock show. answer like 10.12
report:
3.25
